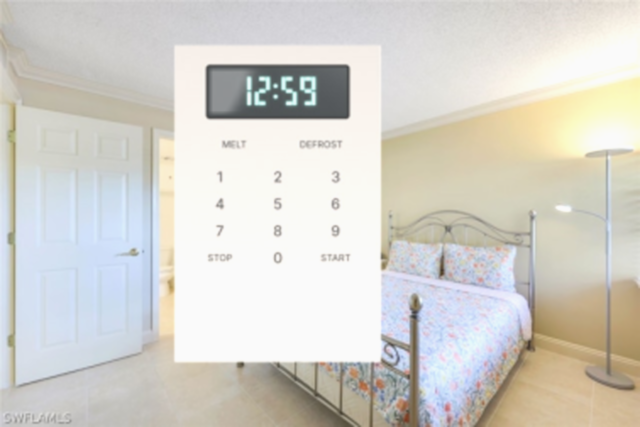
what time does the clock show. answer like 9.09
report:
12.59
